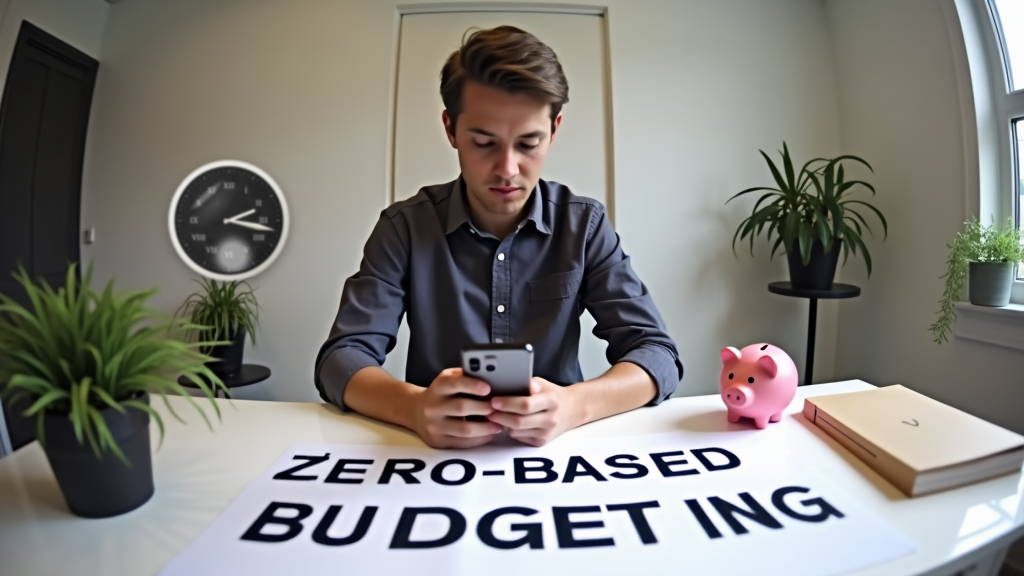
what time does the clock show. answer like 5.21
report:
2.17
